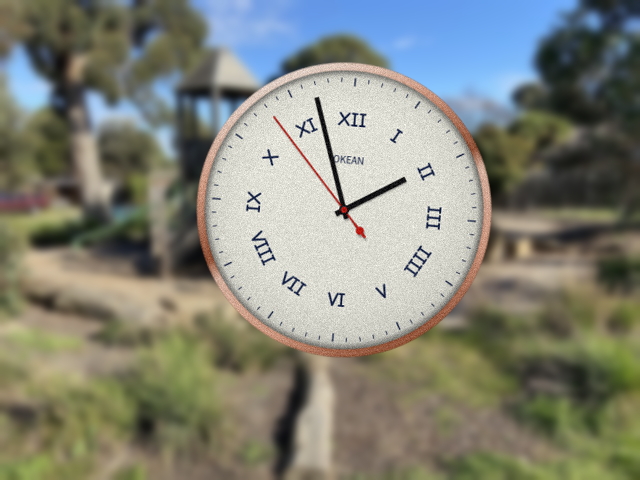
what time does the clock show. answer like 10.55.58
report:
1.56.53
